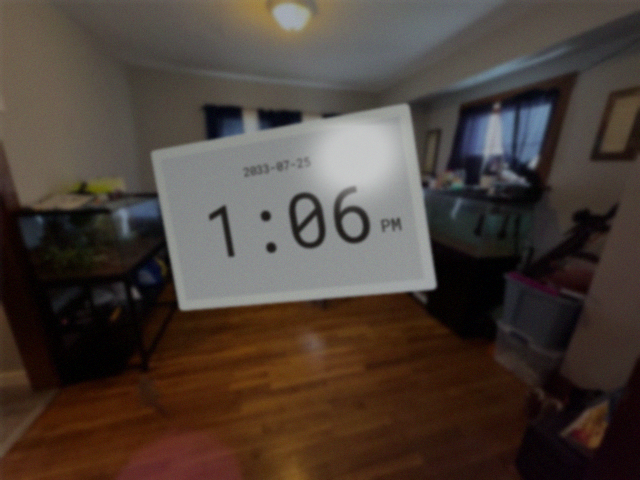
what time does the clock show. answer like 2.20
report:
1.06
